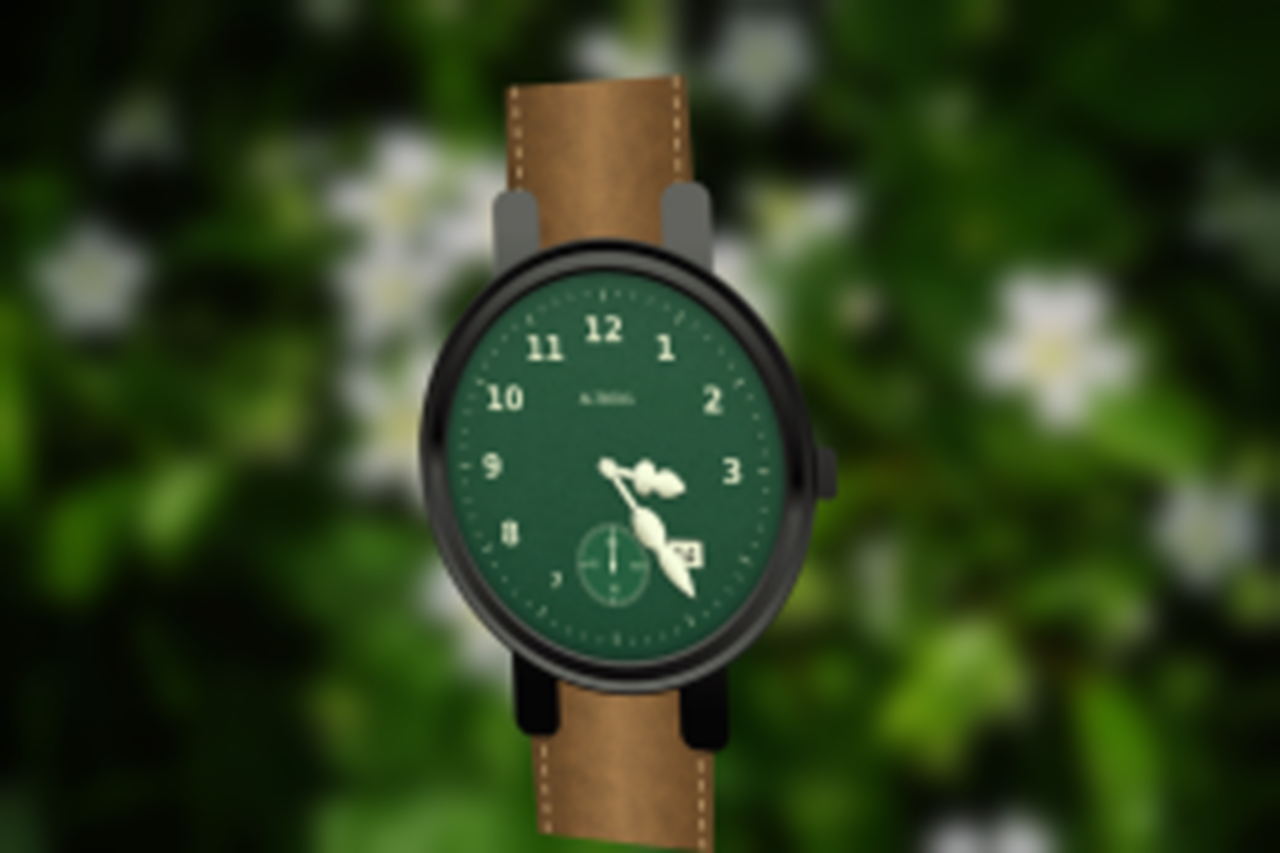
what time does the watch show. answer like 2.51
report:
3.24
